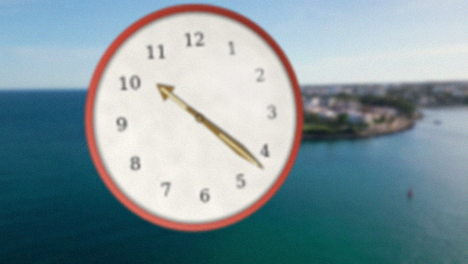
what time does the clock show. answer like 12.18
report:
10.22
